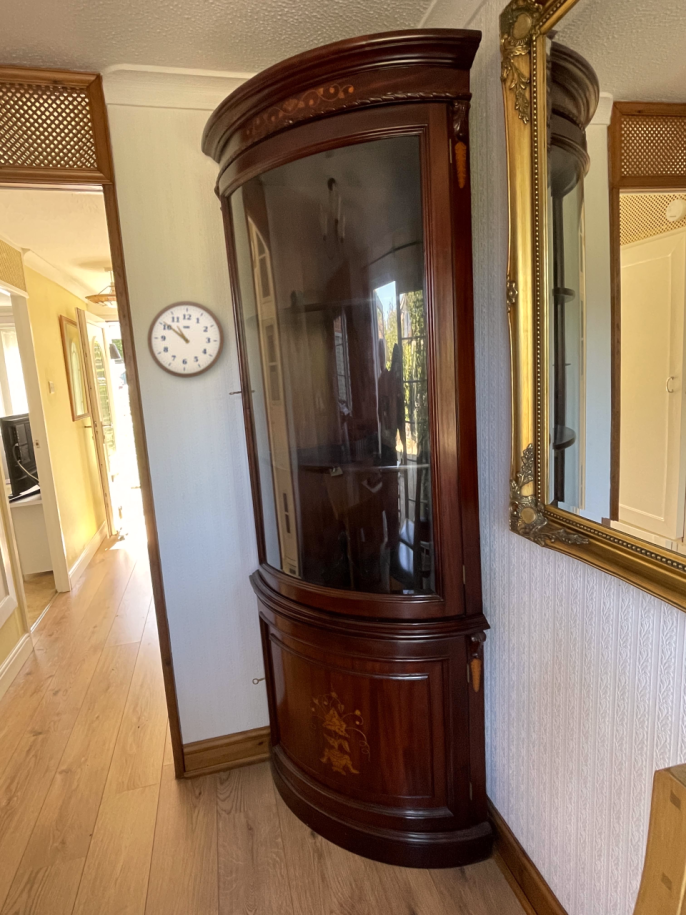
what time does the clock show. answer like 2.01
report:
10.51
